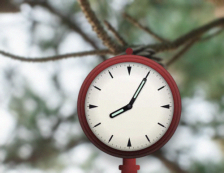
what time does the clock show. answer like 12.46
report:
8.05
